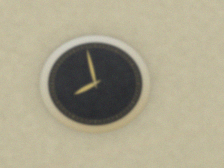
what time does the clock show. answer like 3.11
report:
7.58
